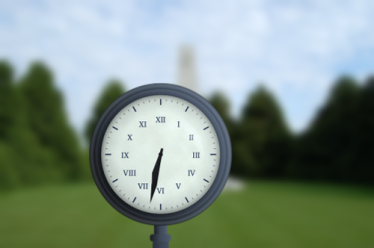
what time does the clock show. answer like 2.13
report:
6.32
